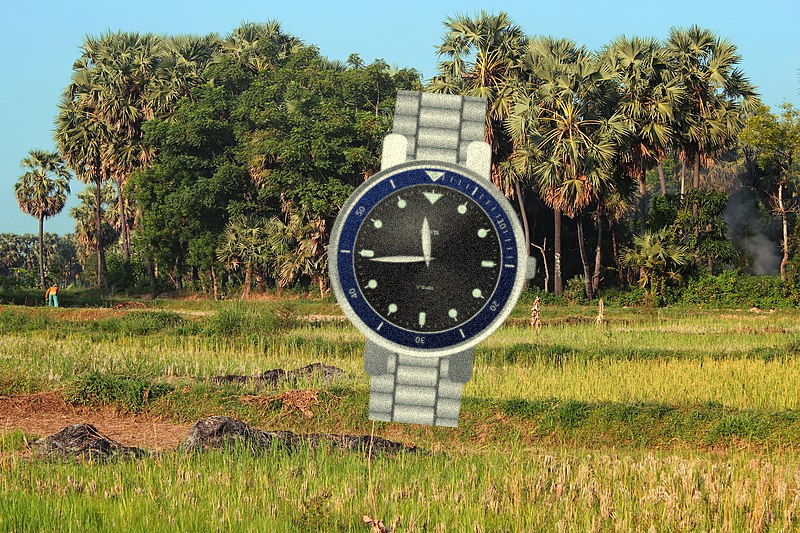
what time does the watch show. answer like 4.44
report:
11.44
